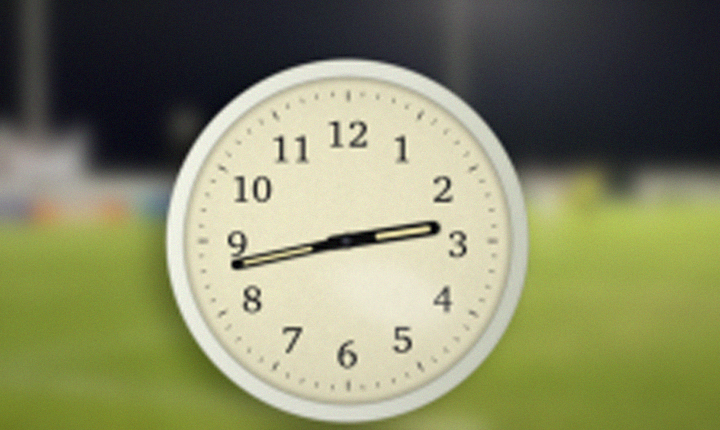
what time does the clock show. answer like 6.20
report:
2.43
